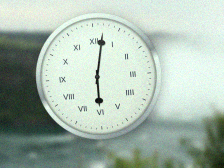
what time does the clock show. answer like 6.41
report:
6.02
